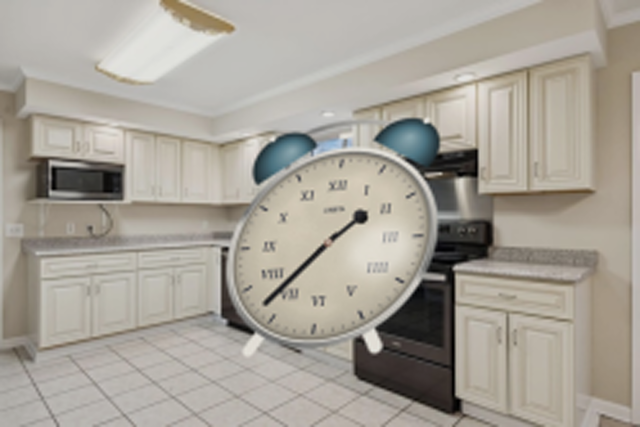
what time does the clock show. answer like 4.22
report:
1.37
